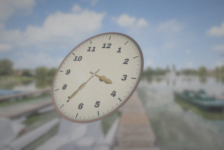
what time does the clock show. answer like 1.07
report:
3.35
